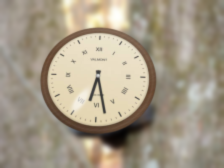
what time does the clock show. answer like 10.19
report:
6.28
